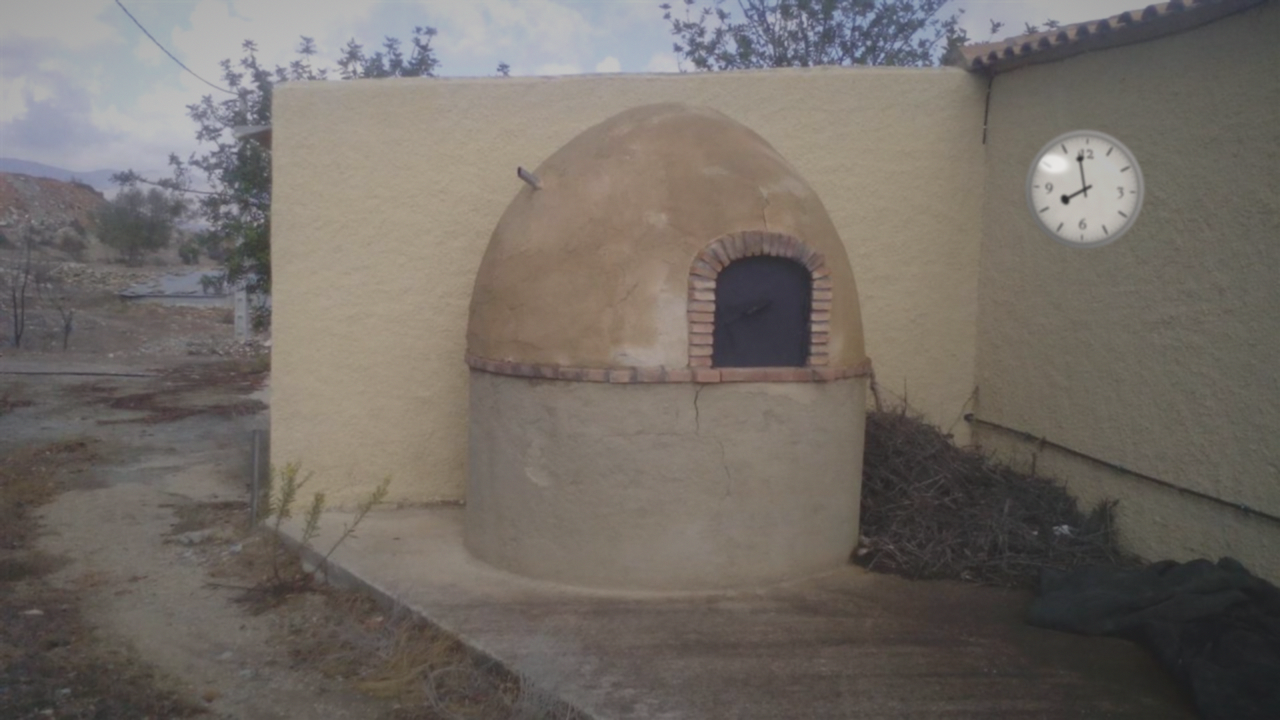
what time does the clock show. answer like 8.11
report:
7.58
